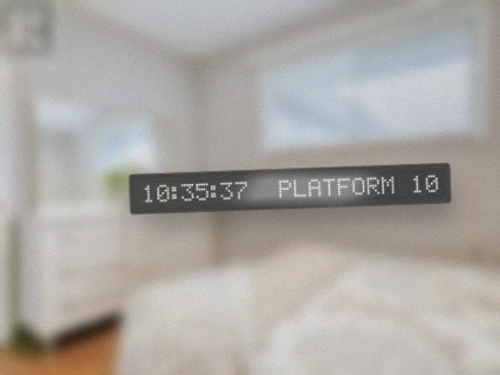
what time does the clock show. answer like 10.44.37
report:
10.35.37
